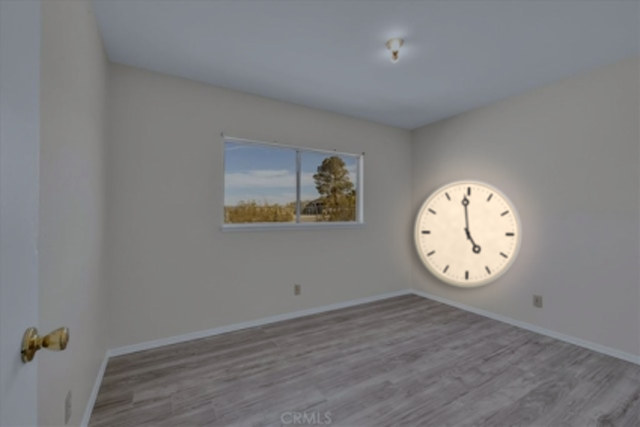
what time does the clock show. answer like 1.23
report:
4.59
